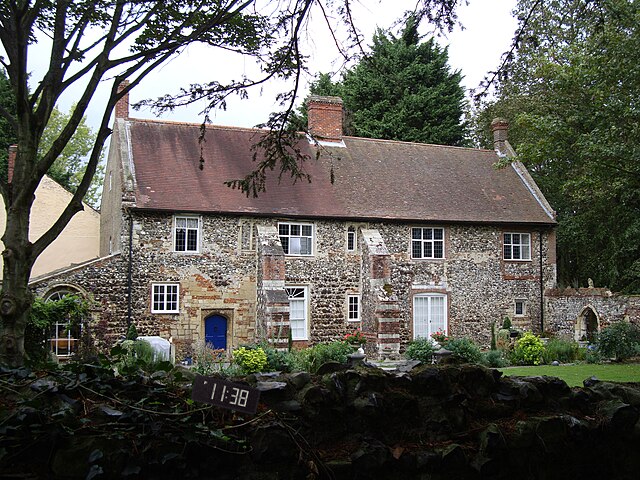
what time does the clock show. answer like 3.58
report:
11.38
